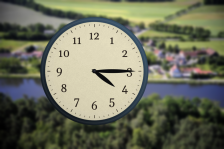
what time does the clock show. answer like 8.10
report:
4.15
